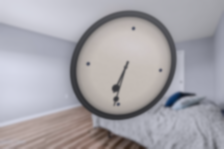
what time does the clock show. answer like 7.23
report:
6.31
